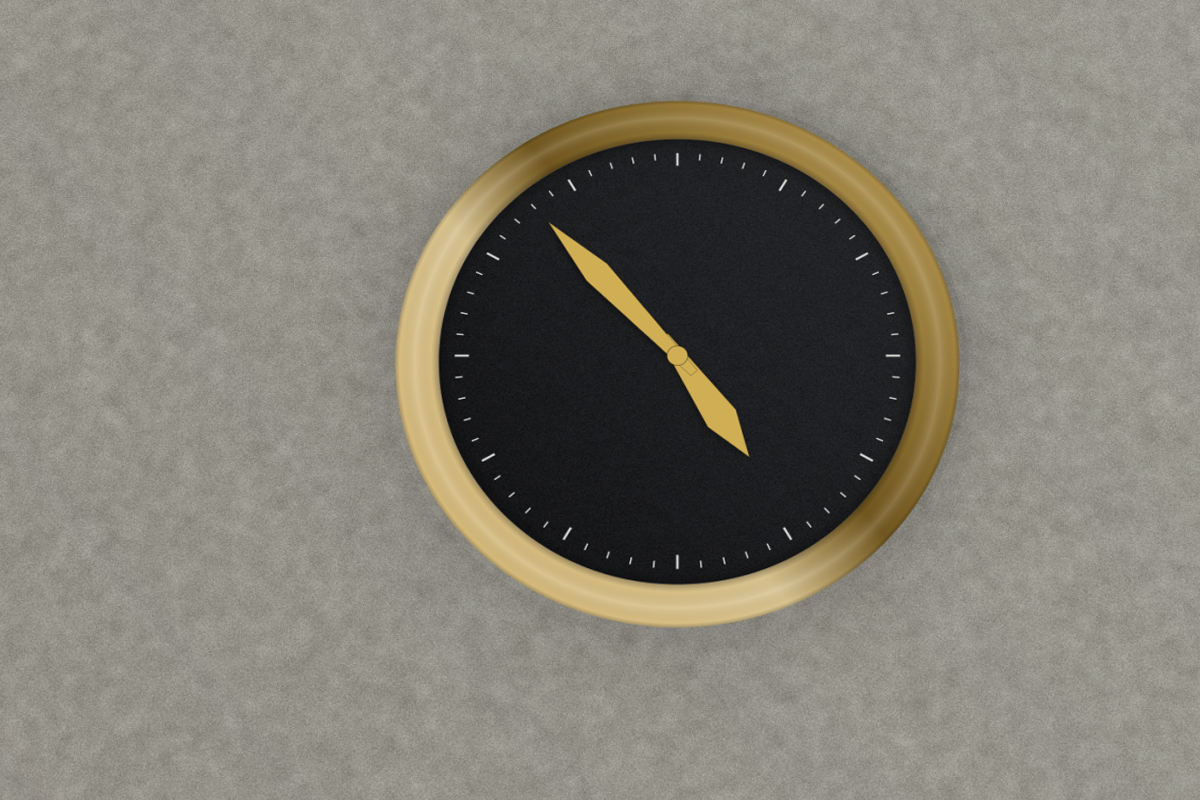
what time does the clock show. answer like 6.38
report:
4.53
